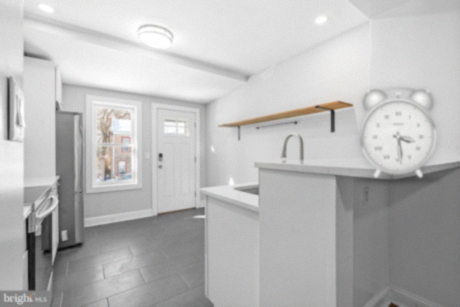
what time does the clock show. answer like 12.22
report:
3.29
